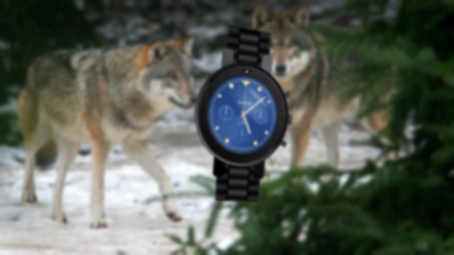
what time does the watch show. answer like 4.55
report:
5.08
